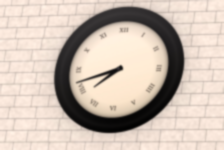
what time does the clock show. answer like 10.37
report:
7.42
